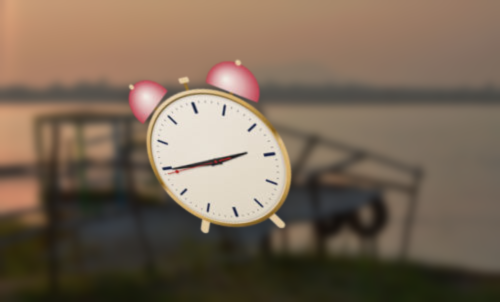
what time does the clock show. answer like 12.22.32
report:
2.44.44
